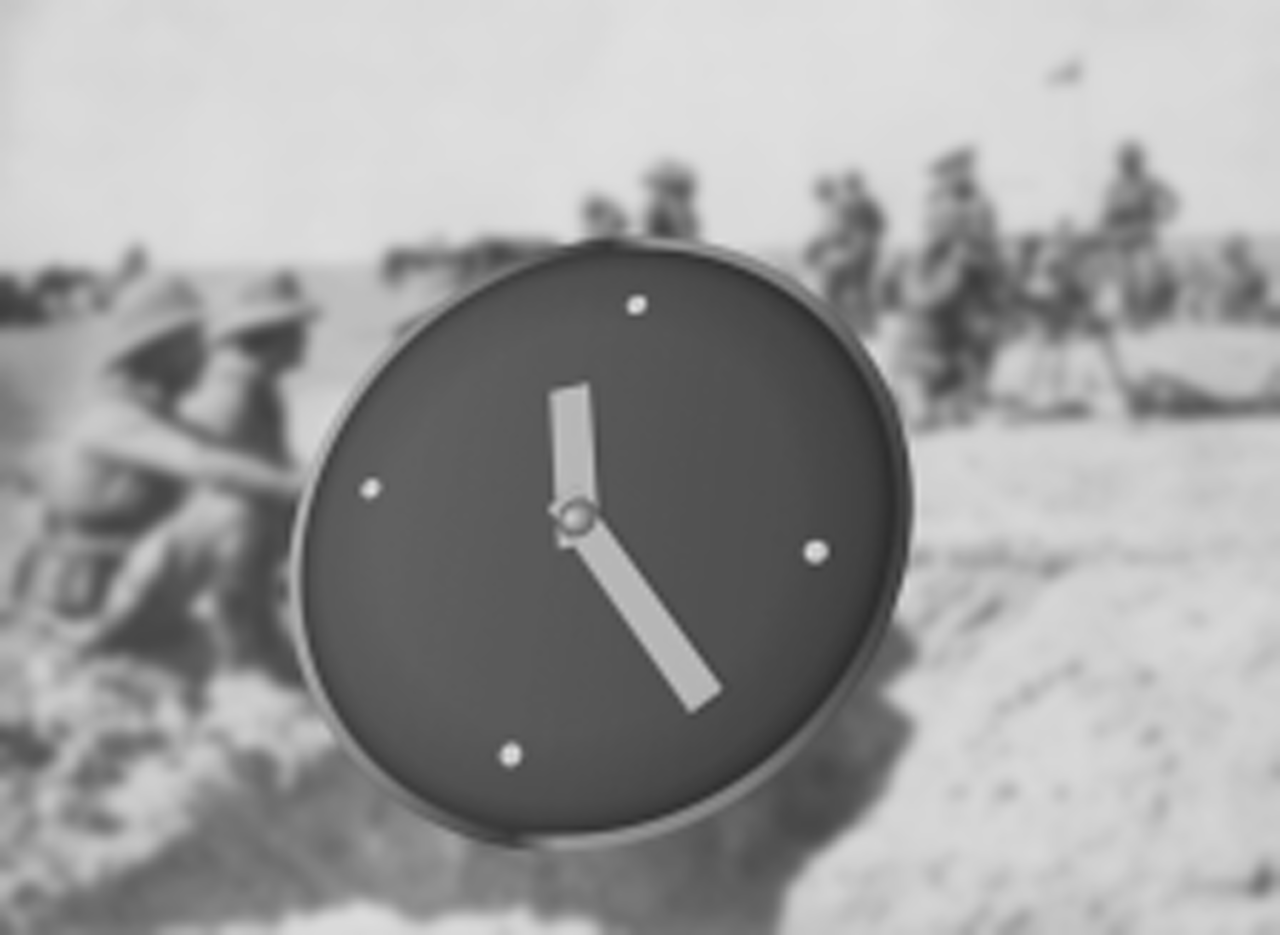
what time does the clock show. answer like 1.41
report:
11.22
